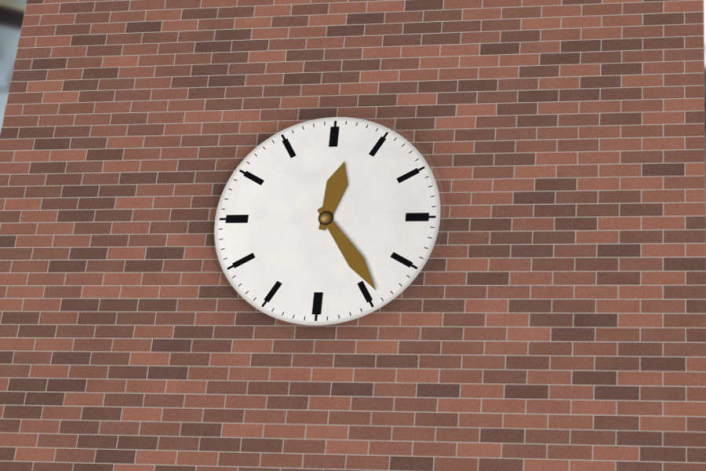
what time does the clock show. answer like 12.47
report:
12.24
